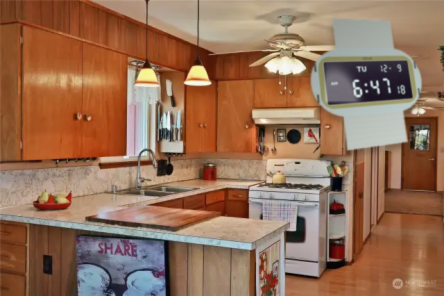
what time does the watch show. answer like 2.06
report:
6.47
